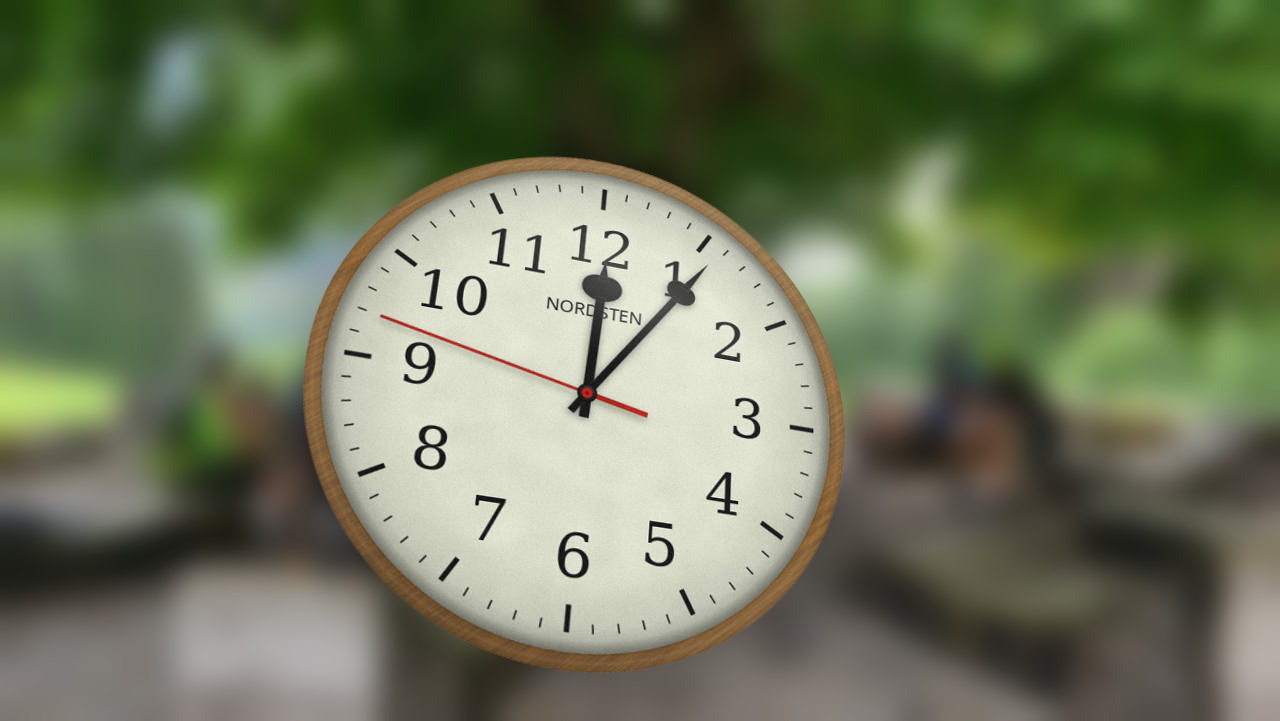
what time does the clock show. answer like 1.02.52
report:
12.05.47
